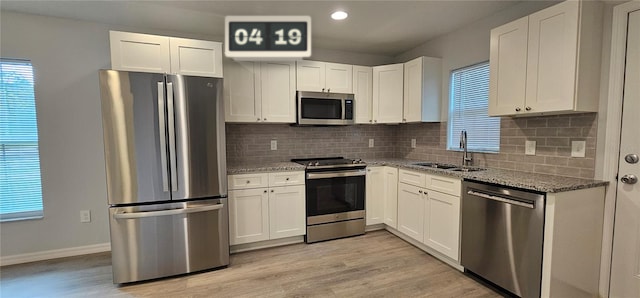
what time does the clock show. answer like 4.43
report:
4.19
